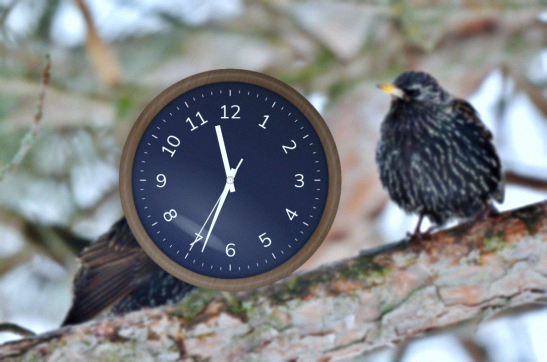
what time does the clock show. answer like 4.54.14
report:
11.33.35
